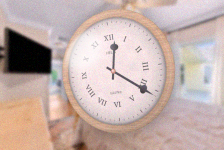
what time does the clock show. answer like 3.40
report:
12.21
